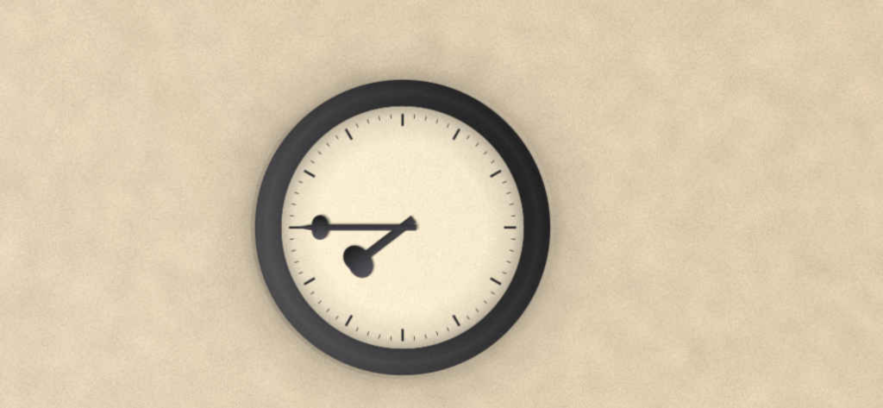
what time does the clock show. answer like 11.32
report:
7.45
